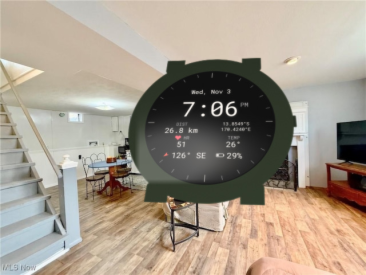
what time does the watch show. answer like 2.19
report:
7.06
